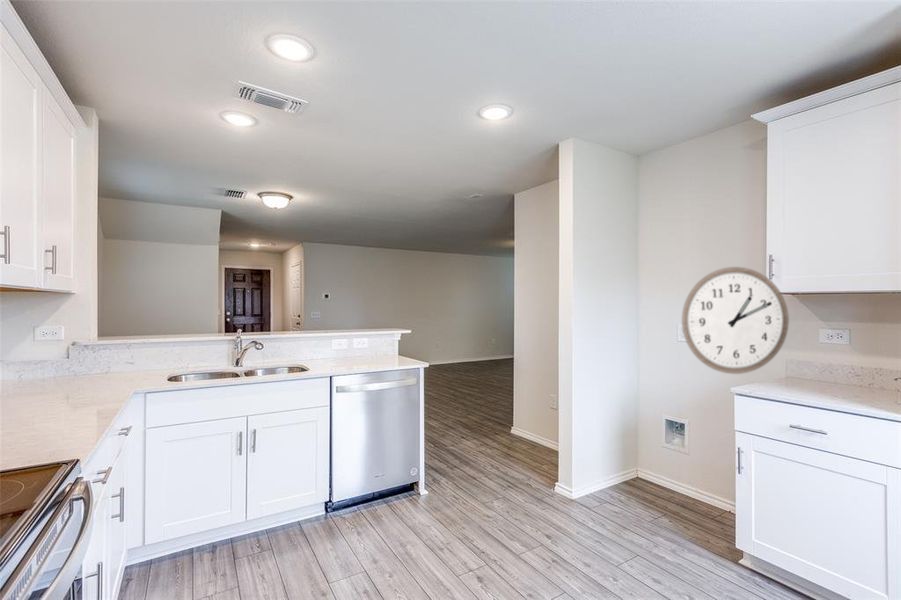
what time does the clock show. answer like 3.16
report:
1.11
